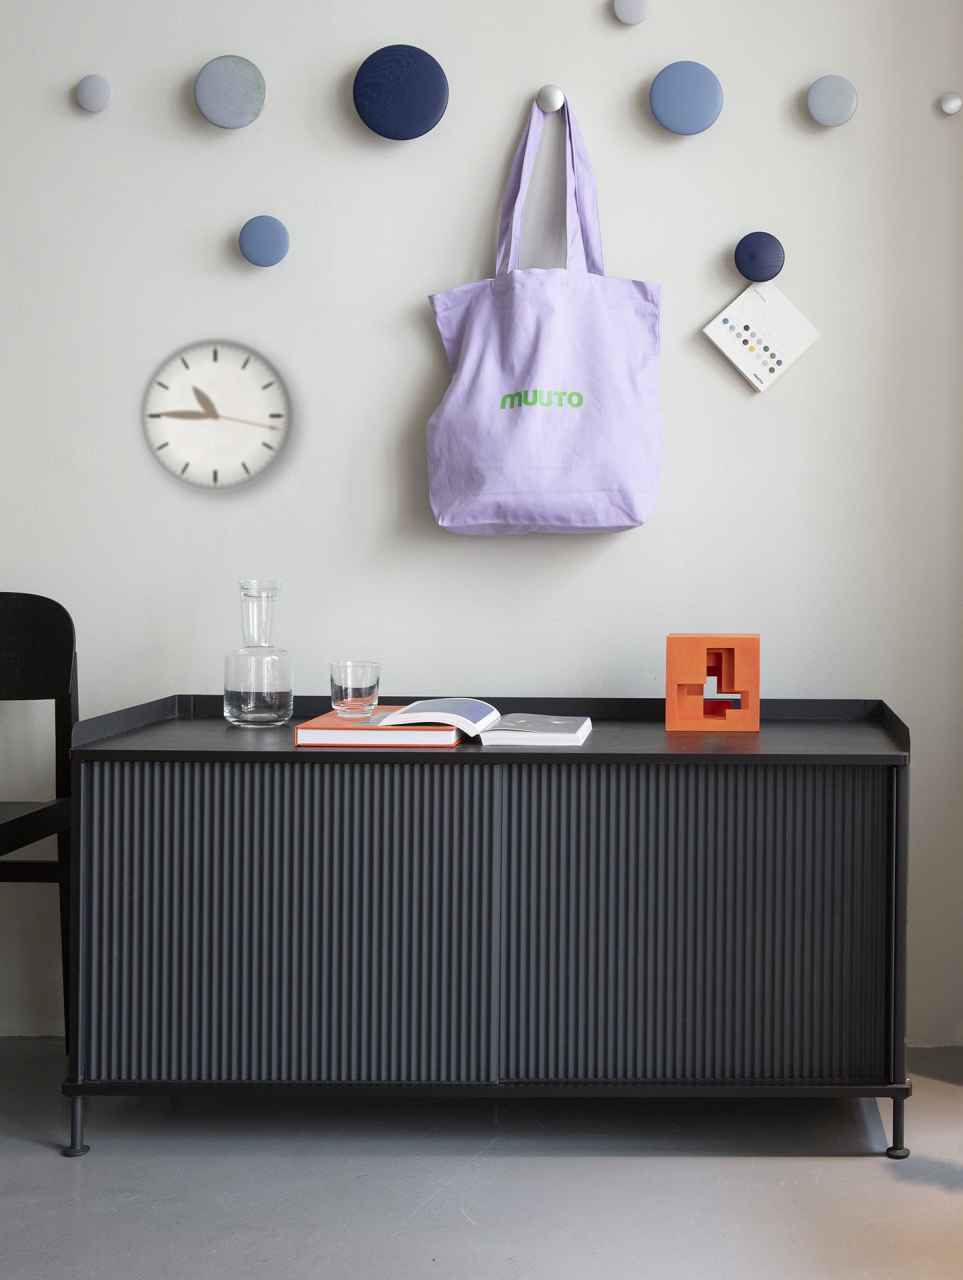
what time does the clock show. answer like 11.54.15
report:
10.45.17
